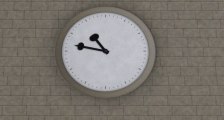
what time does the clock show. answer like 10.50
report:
10.47
